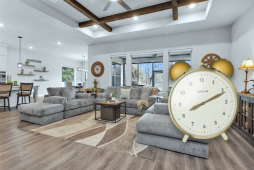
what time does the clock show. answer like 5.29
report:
8.11
